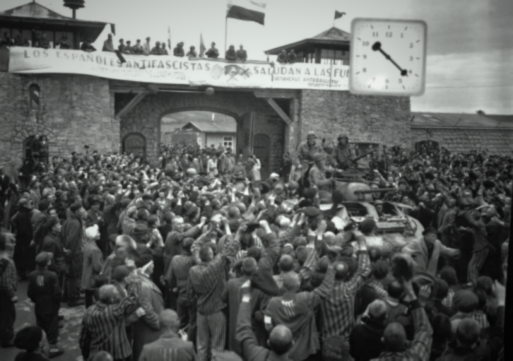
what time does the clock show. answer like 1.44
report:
10.22
